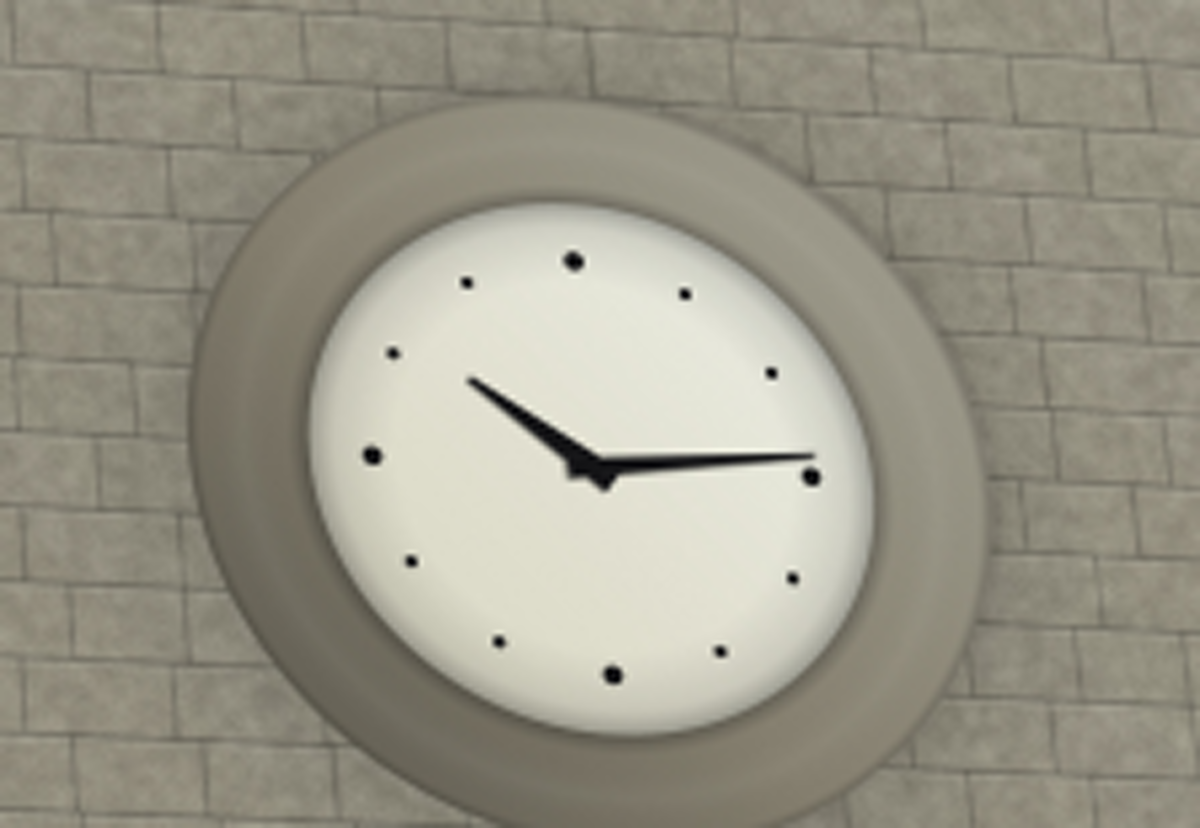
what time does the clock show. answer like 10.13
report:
10.14
